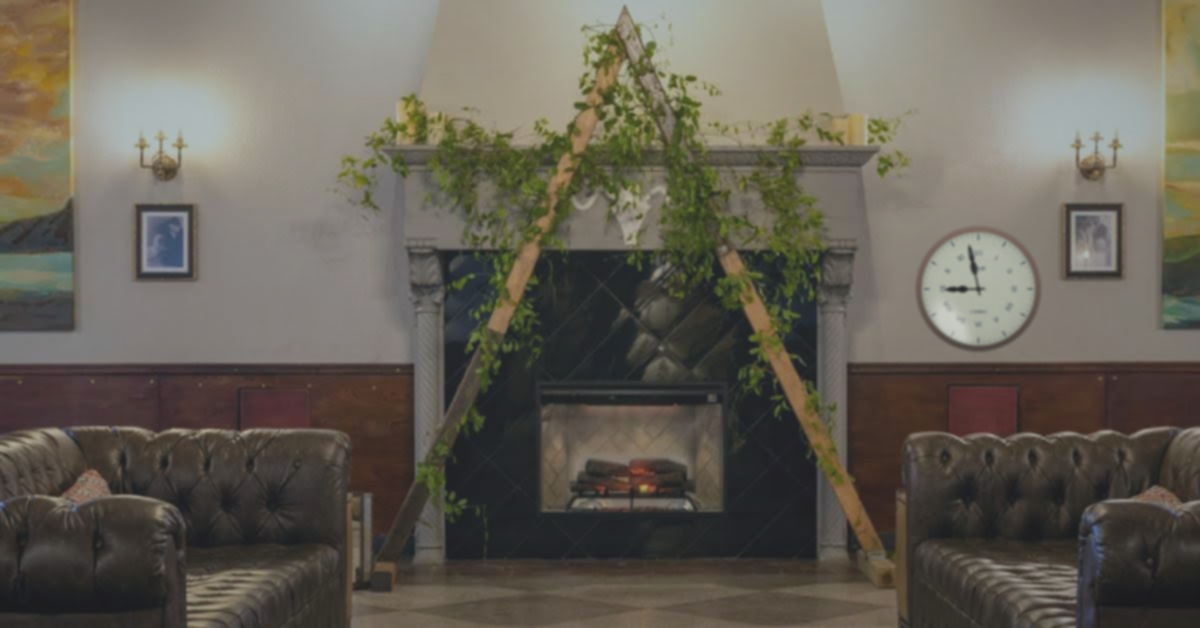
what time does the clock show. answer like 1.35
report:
8.58
